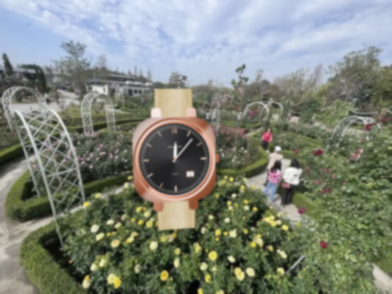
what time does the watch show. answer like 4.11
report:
12.07
